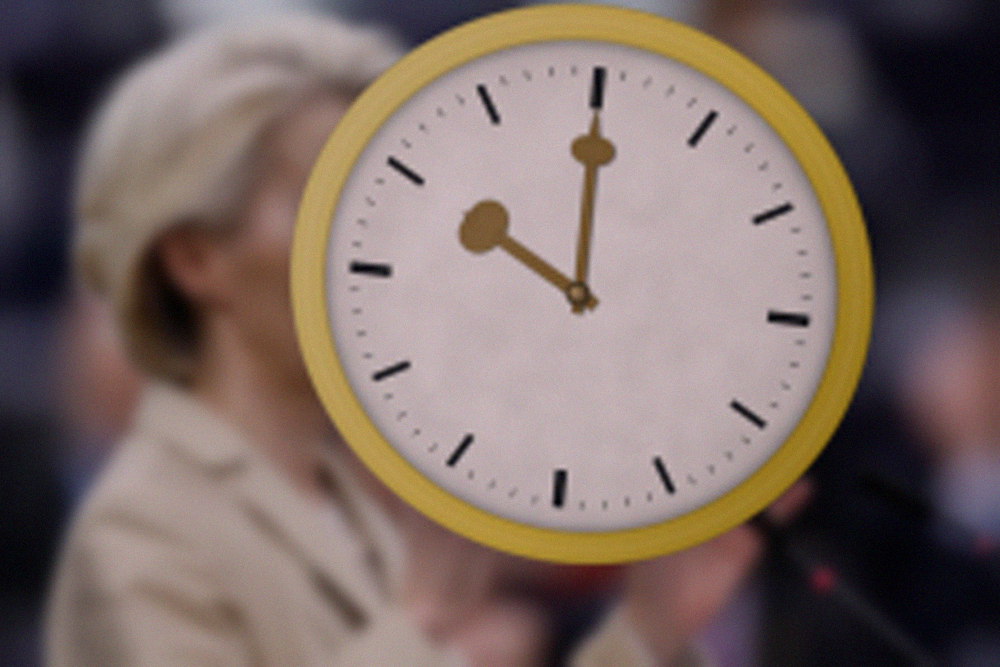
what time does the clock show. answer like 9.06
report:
10.00
